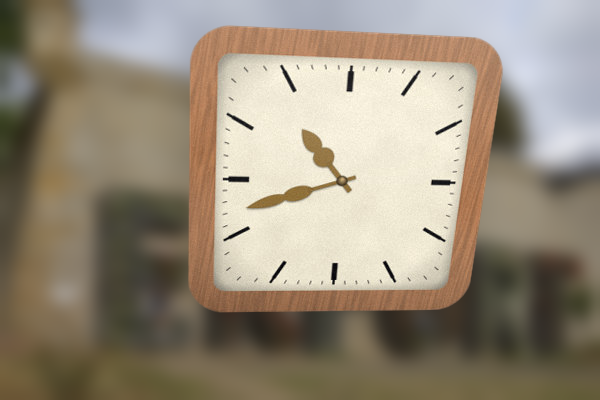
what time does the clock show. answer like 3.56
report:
10.42
